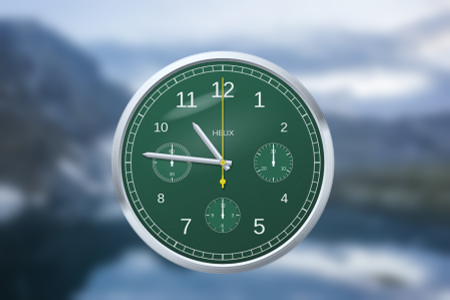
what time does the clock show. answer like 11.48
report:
10.46
